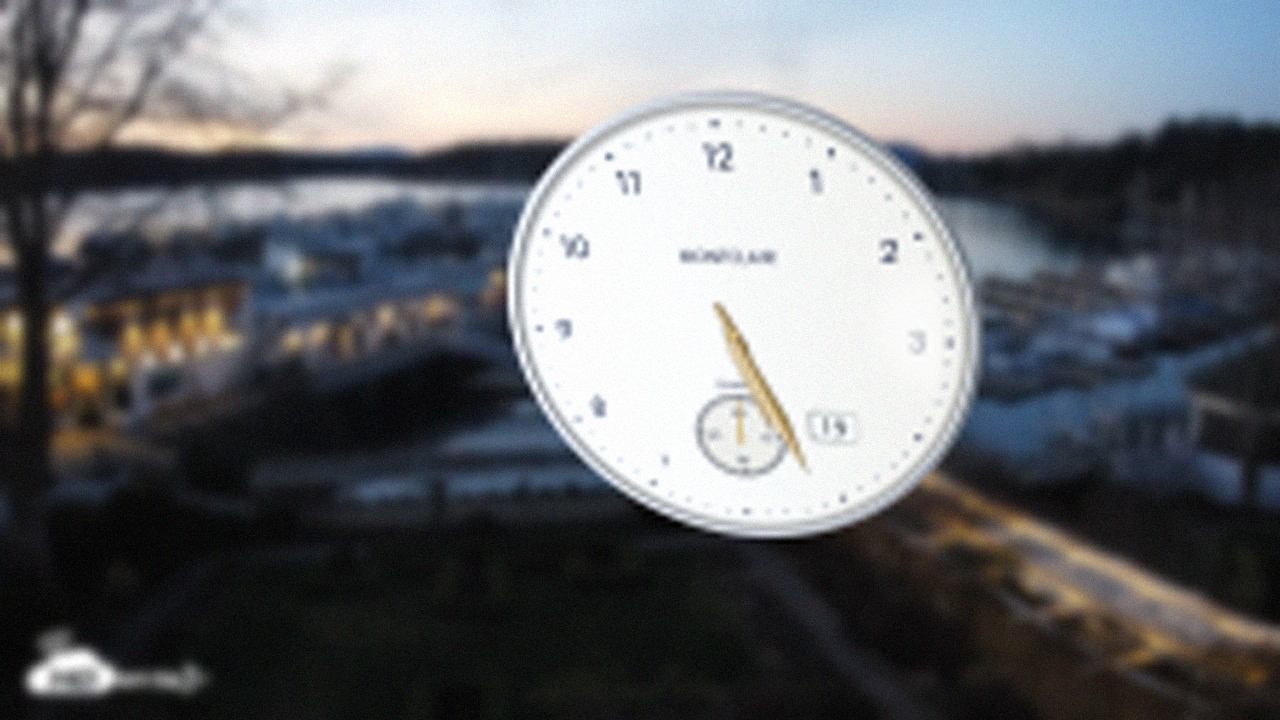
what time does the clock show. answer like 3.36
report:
5.26
